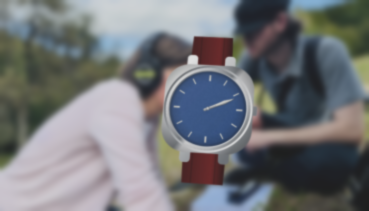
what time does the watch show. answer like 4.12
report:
2.11
